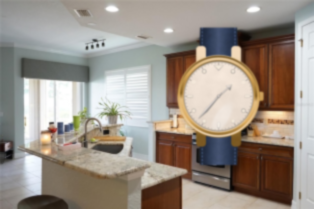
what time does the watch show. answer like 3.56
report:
1.37
